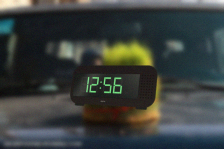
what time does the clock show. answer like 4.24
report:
12.56
